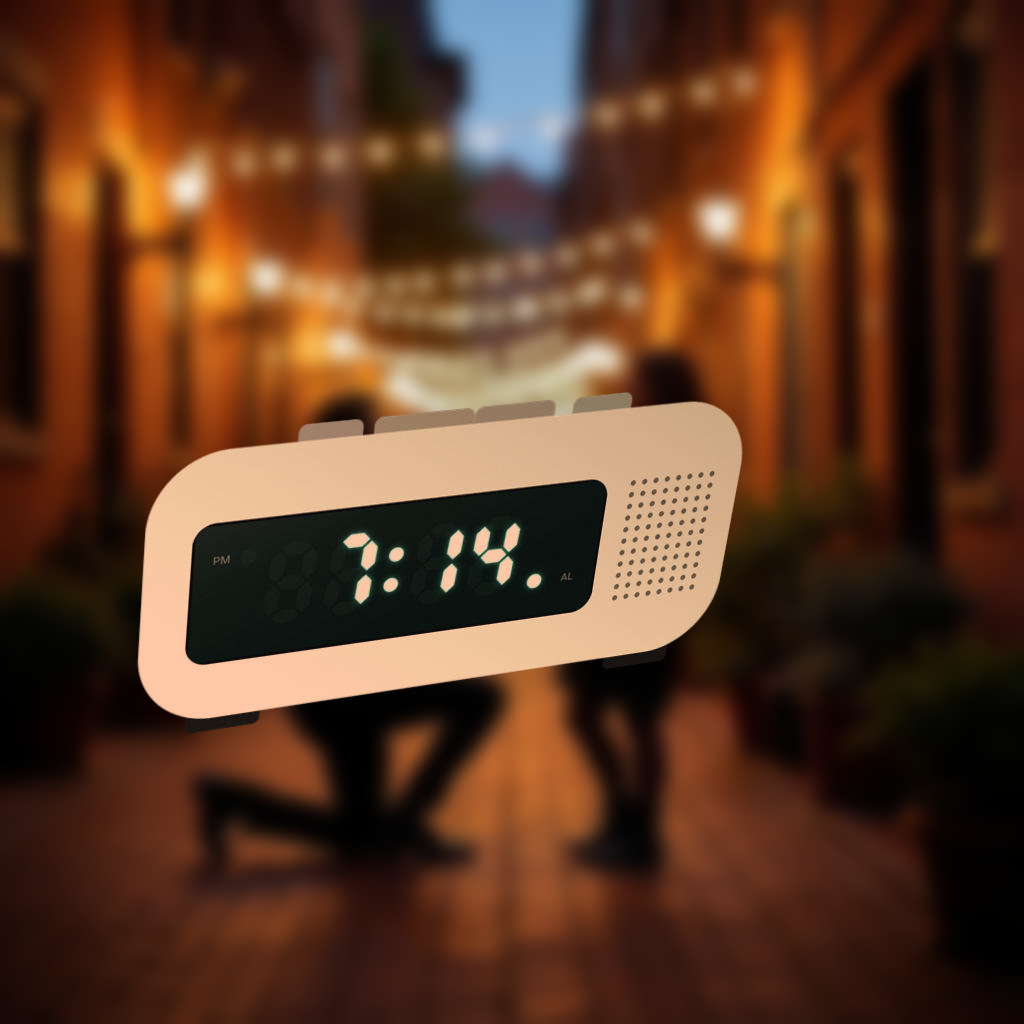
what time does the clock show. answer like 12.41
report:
7.14
